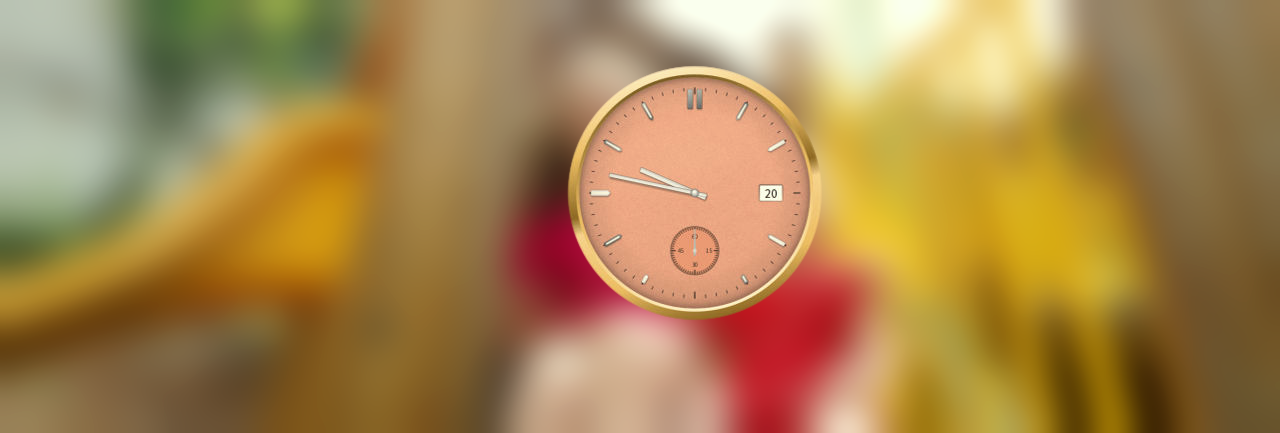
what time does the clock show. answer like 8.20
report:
9.47
